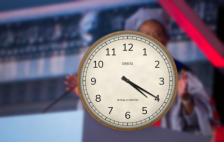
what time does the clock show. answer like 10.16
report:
4.20
